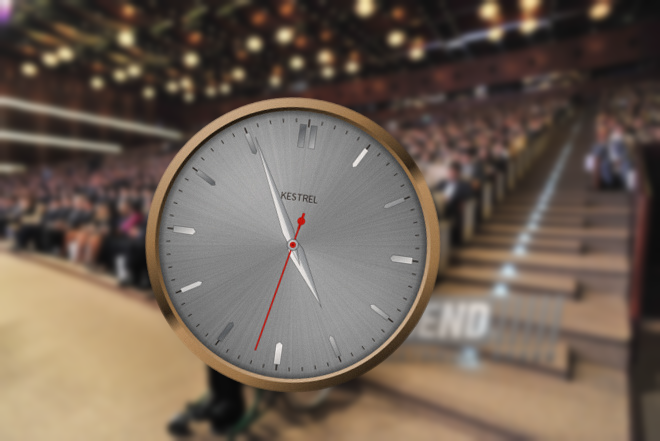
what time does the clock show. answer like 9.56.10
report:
4.55.32
